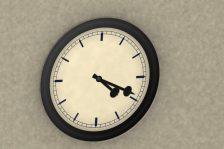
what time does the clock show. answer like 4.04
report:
4.19
